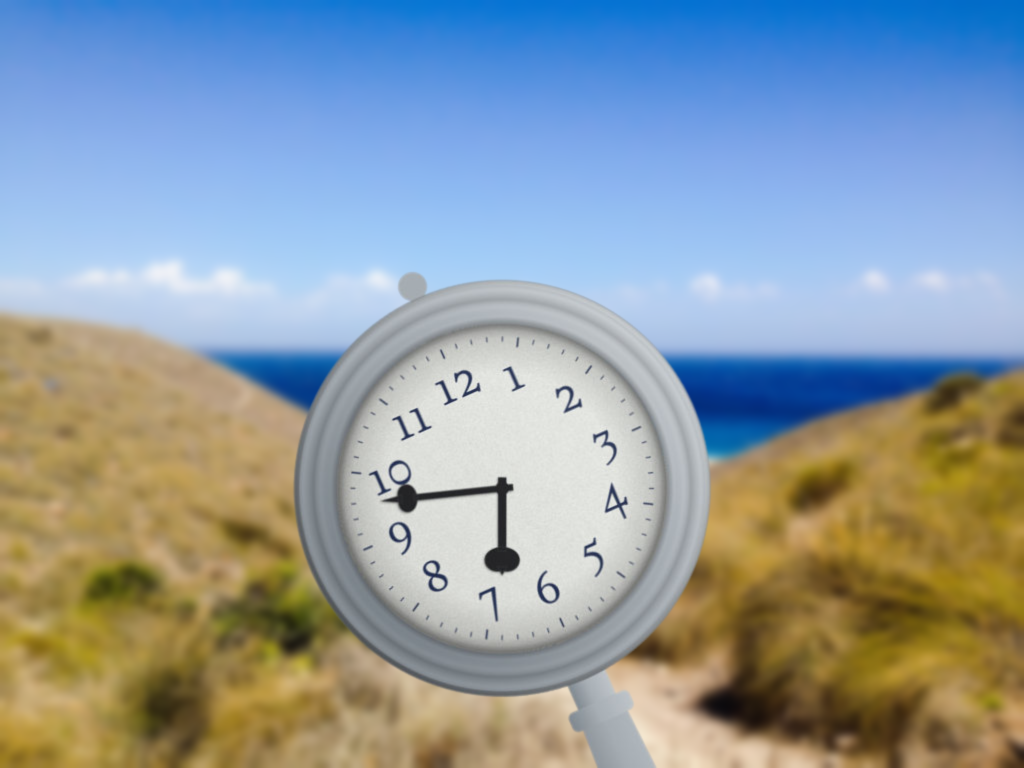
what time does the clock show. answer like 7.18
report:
6.48
